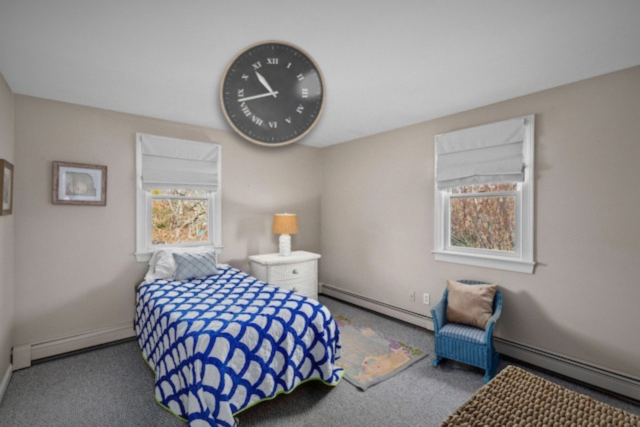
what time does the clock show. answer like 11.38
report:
10.43
